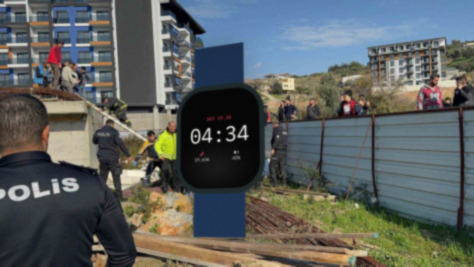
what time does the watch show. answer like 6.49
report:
4.34
